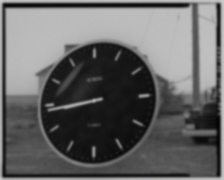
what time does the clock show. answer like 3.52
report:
8.44
